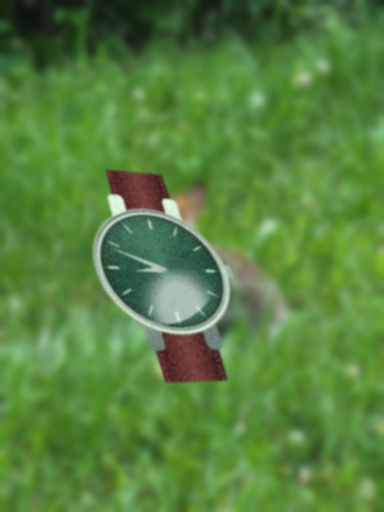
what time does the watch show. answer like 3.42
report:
8.49
